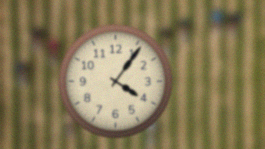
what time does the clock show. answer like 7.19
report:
4.06
